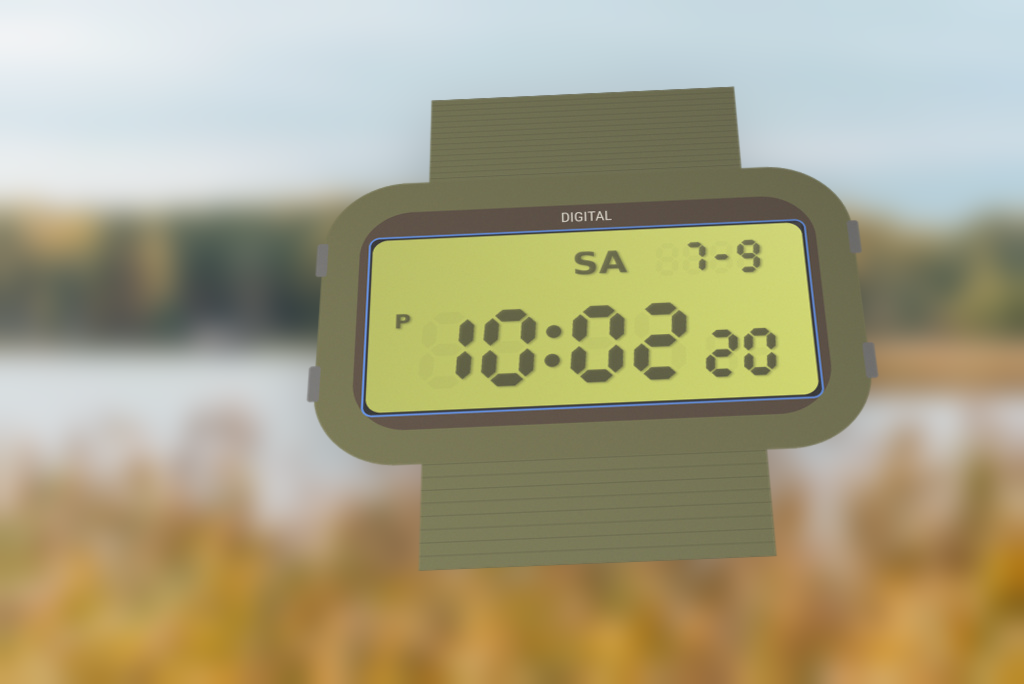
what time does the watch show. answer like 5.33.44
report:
10.02.20
